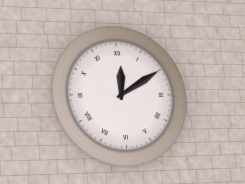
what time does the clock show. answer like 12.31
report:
12.10
